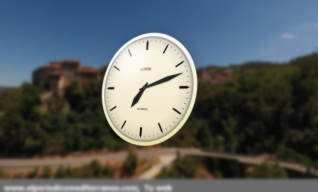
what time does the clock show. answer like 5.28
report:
7.12
